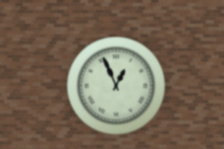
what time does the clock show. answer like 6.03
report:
12.56
